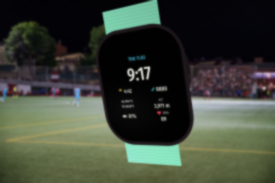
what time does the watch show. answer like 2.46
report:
9.17
